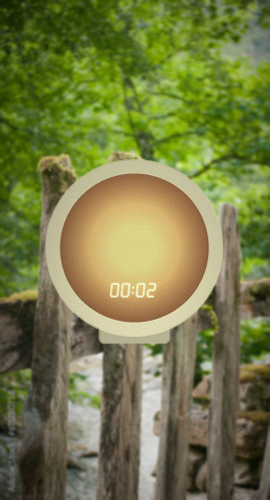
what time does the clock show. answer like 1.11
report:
0.02
